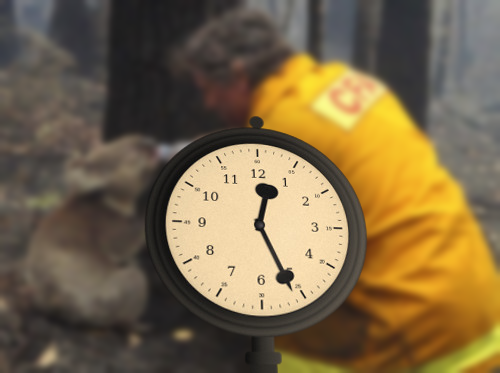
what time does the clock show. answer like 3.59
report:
12.26
